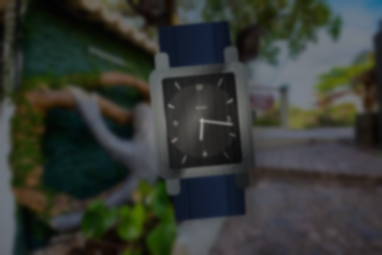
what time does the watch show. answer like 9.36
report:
6.17
